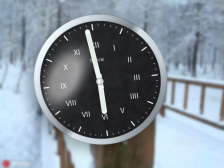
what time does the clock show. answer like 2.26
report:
5.59
